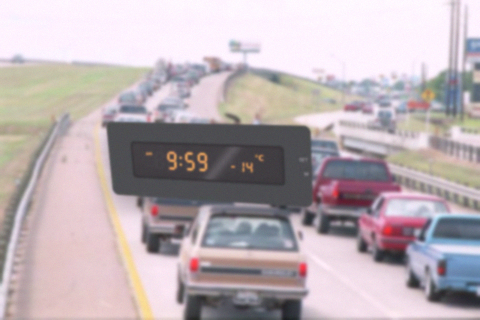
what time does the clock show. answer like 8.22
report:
9.59
